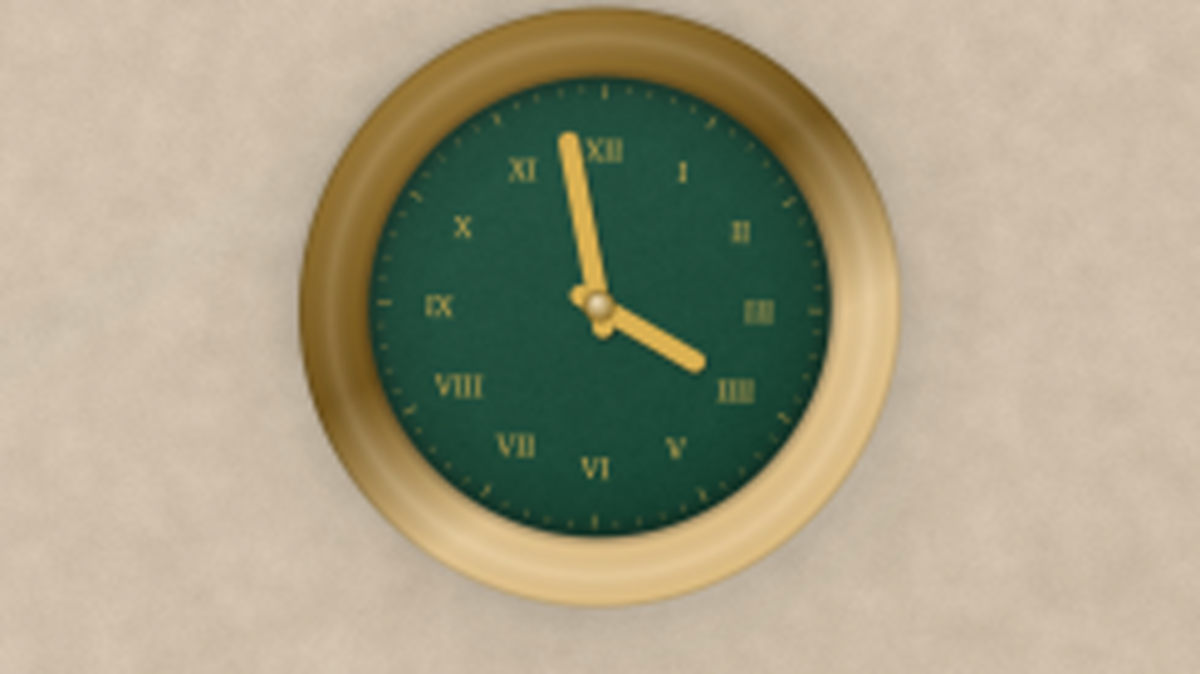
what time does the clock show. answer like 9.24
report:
3.58
